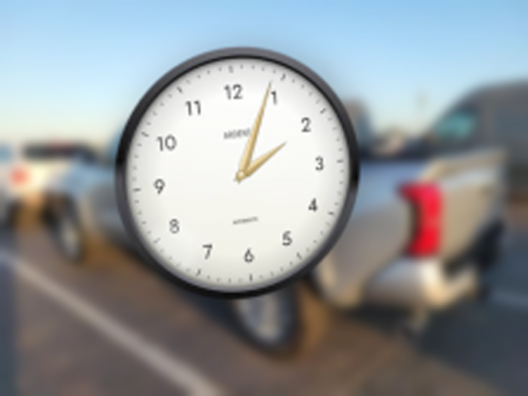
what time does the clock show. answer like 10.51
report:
2.04
